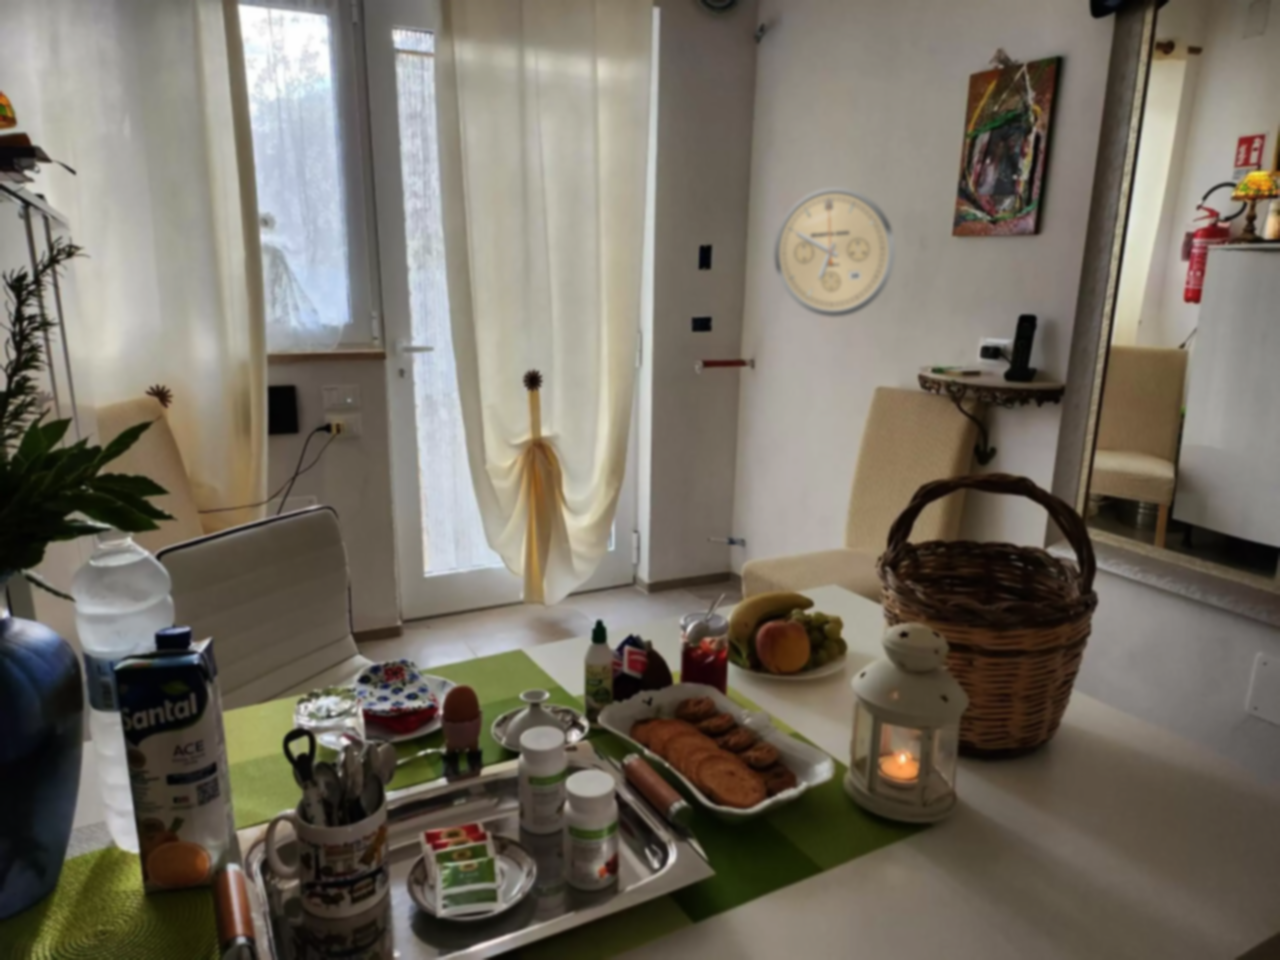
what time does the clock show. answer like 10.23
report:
6.50
